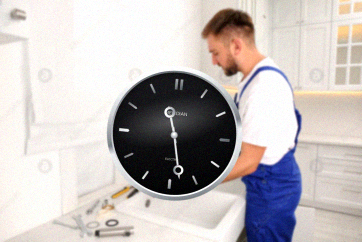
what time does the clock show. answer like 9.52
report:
11.28
